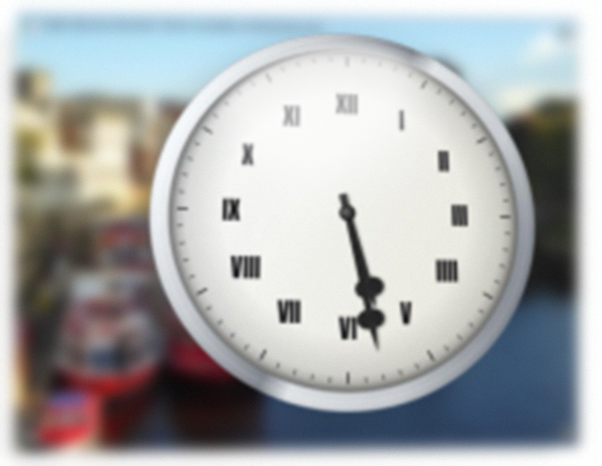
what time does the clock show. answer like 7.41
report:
5.28
